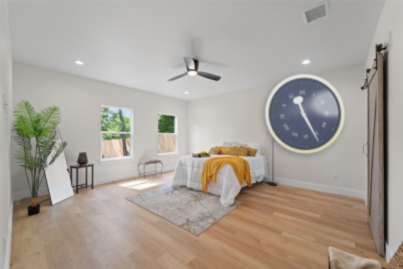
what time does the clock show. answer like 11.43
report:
11.26
